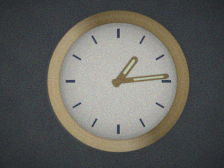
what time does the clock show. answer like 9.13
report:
1.14
